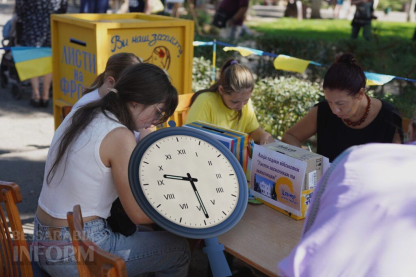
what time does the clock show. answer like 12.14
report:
9.29
